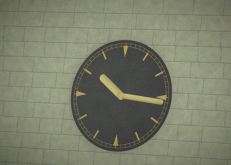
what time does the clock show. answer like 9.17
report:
10.16
